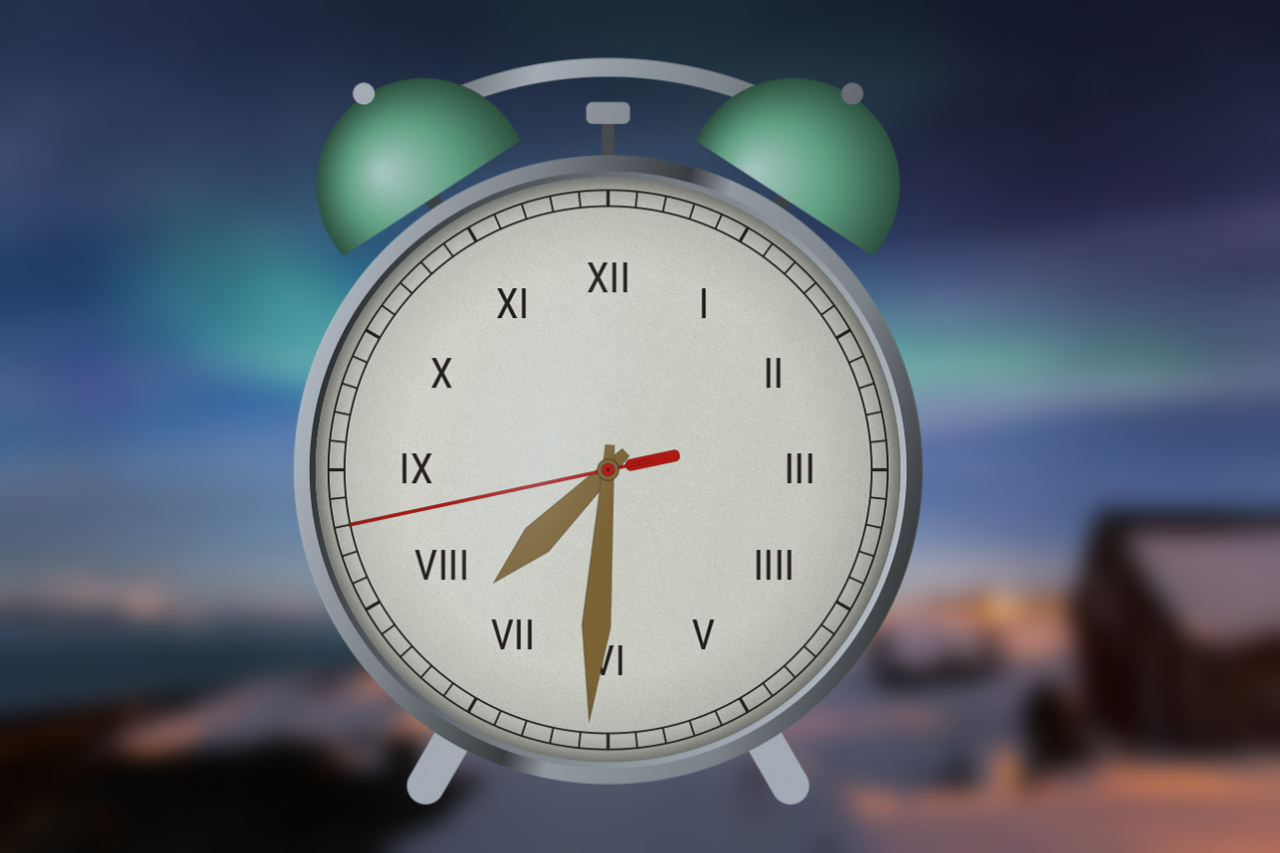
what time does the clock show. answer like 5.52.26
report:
7.30.43
